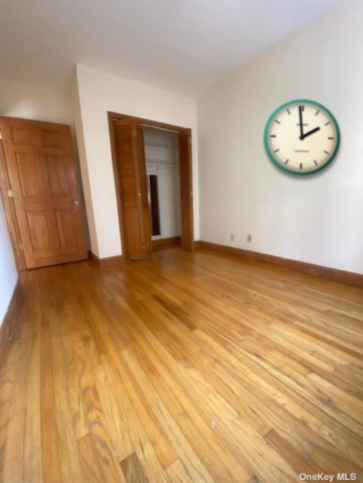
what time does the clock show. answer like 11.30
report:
1.59
